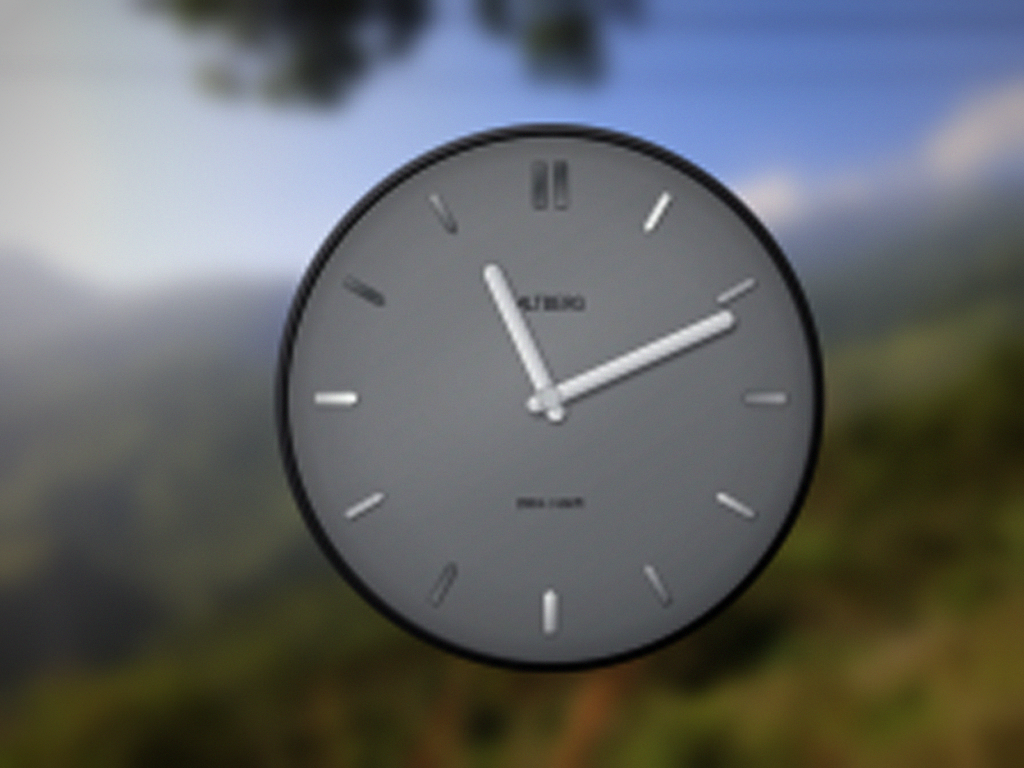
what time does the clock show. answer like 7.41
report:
11.11
